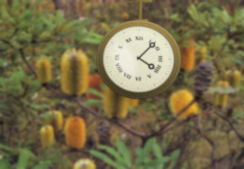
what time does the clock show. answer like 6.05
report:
4.07
